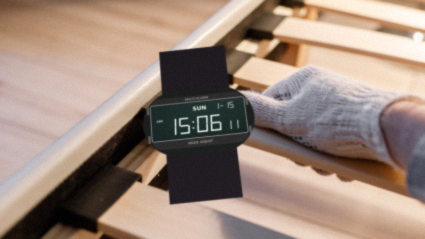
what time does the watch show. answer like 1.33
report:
15.06
